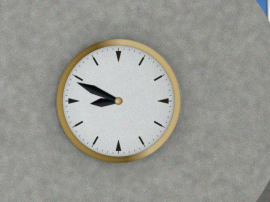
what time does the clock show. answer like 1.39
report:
8.49
